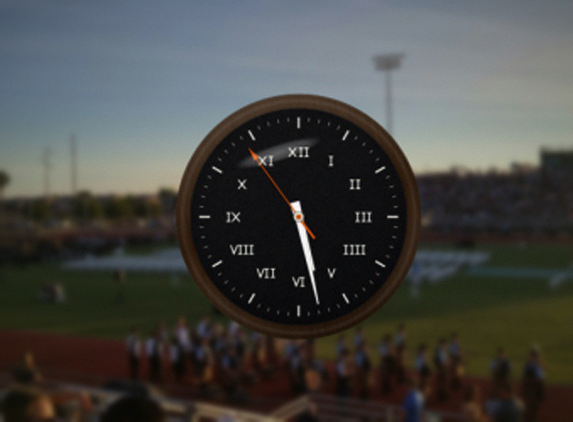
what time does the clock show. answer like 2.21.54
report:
5.27.54
